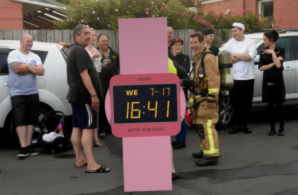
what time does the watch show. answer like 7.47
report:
16.41
